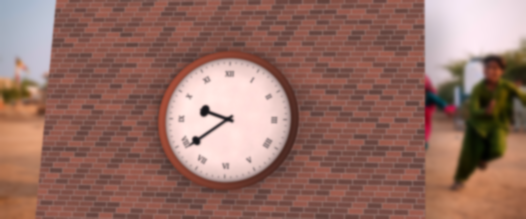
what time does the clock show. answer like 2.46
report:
9.39
